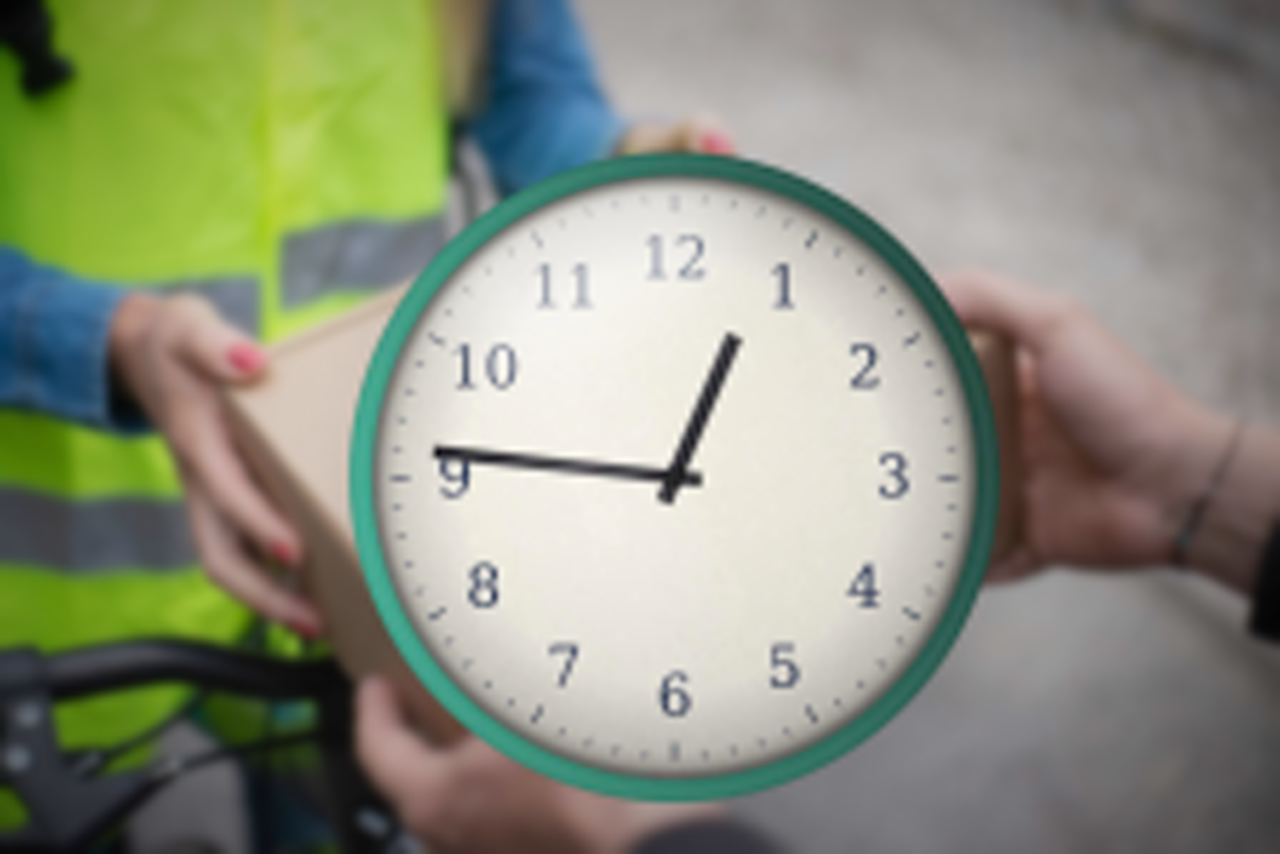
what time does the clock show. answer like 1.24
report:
12.46
